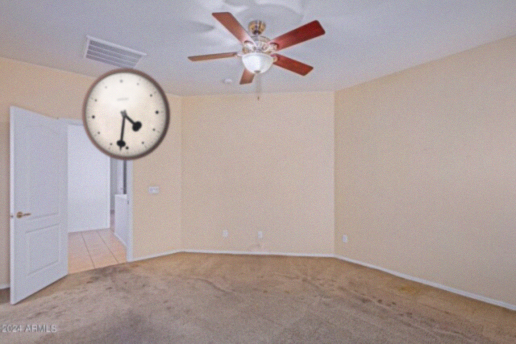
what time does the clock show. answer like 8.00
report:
4.32
